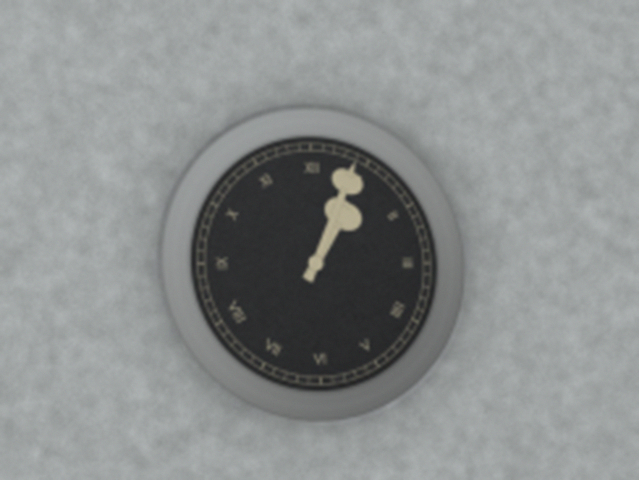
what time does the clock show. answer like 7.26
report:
1.04
